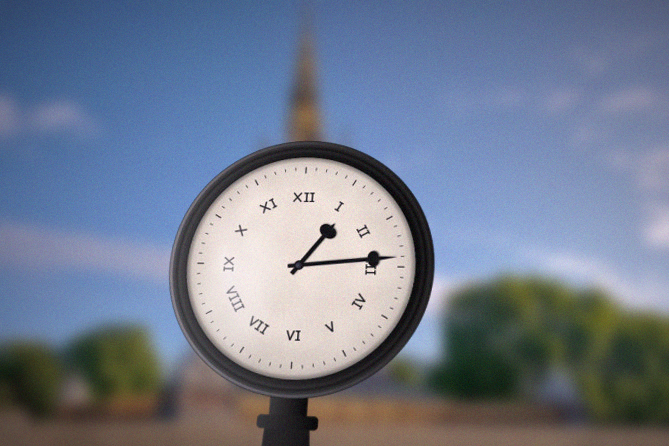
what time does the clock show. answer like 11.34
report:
1.14
